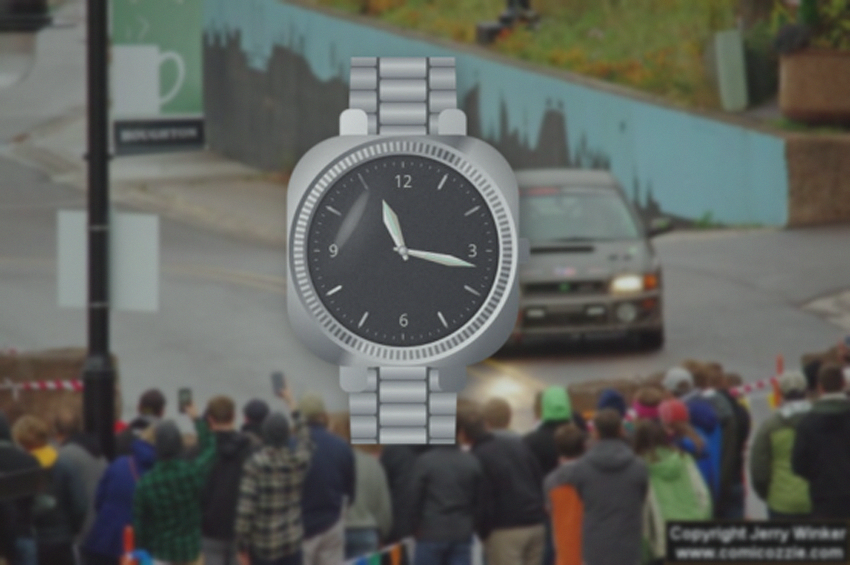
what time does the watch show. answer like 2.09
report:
11.17
